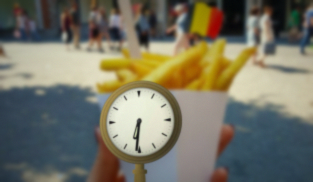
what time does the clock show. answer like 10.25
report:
6.31
